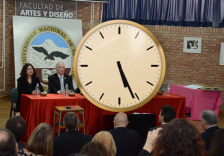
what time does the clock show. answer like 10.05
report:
5.26
